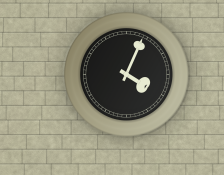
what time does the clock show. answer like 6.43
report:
4.04
